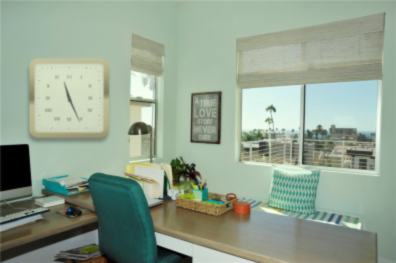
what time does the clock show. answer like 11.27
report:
11.26
